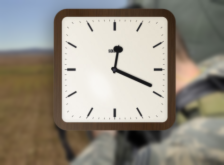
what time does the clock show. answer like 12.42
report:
12.19
